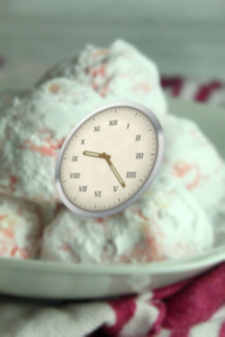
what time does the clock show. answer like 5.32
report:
9.23
